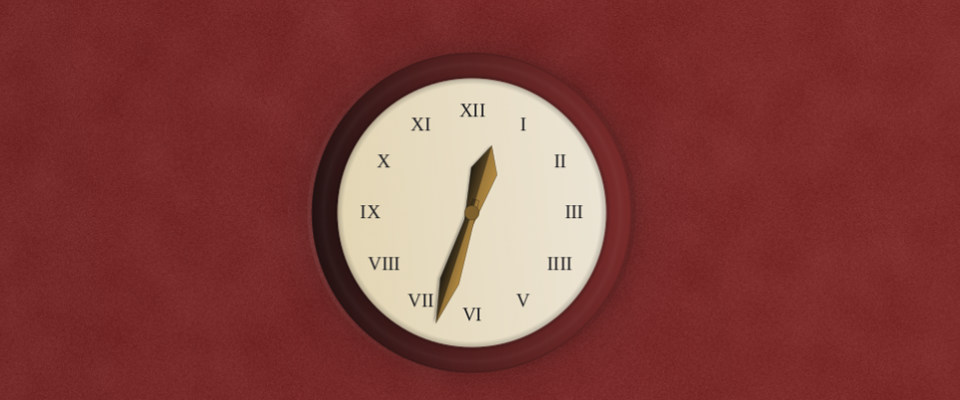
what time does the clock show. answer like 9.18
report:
12.33
